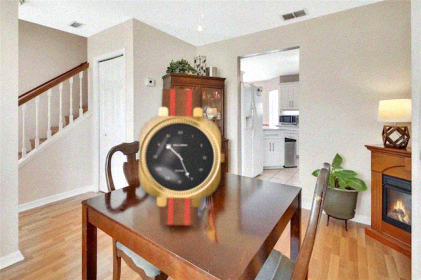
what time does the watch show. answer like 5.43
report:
10.26
